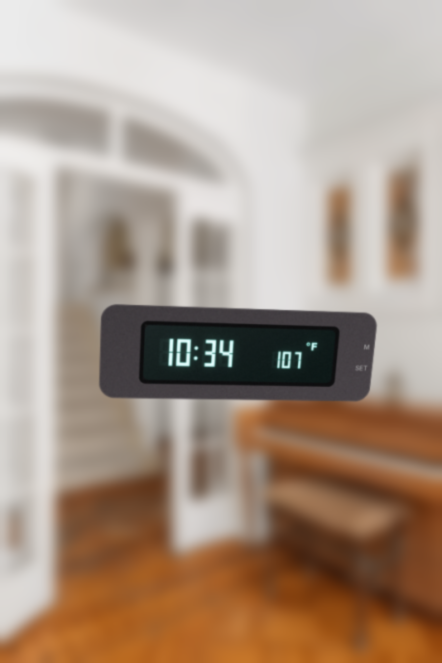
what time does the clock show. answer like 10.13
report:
10.34
